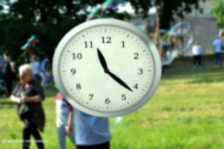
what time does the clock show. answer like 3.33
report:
11.22
